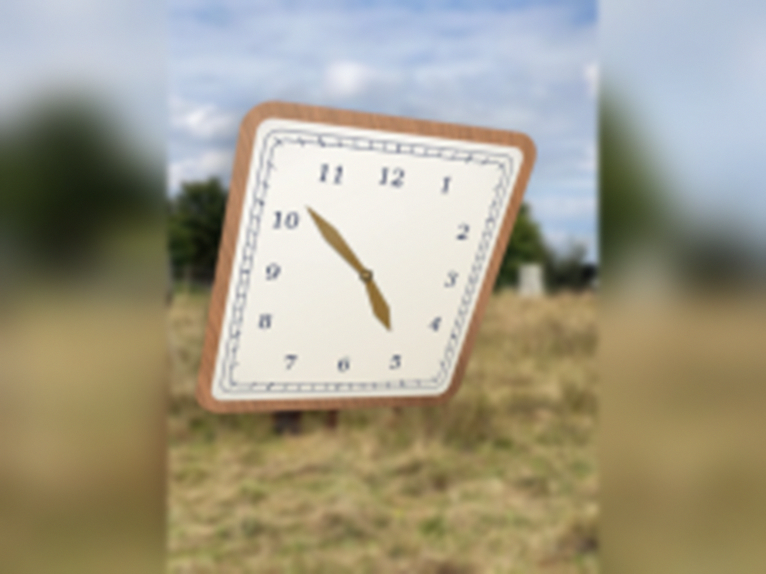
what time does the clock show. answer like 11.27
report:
4.52
